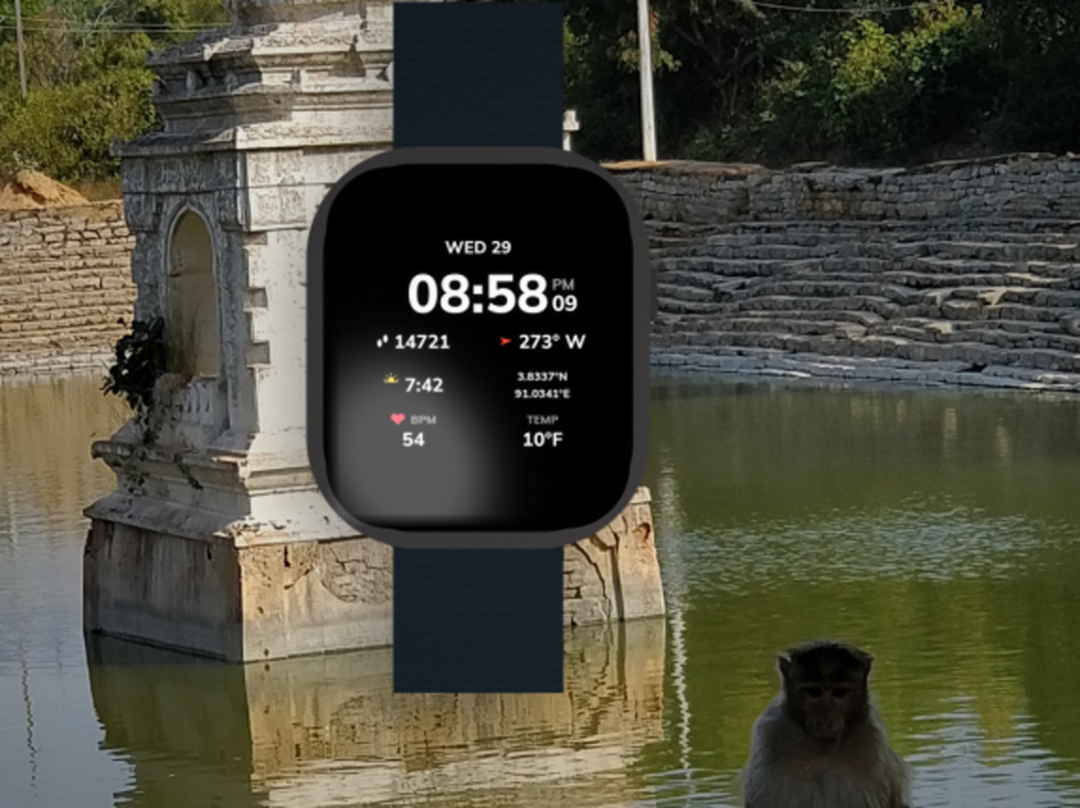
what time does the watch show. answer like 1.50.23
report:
8.58.09
